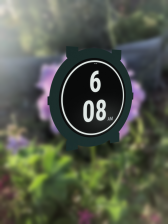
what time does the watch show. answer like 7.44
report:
6.08
